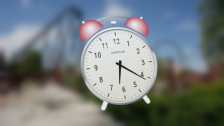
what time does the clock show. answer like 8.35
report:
6.21
